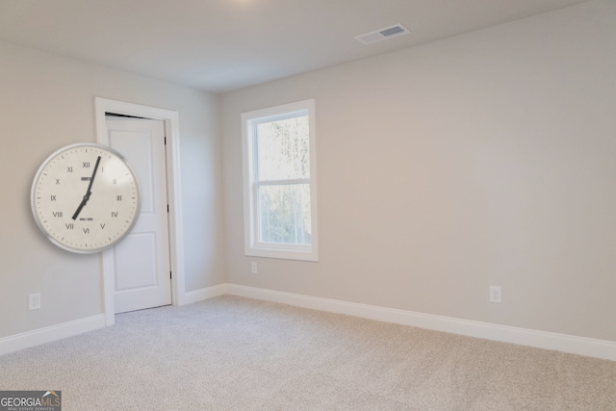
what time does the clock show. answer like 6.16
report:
7.03
